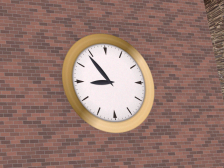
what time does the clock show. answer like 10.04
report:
8.54
